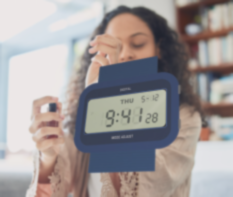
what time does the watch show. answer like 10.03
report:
9.41
